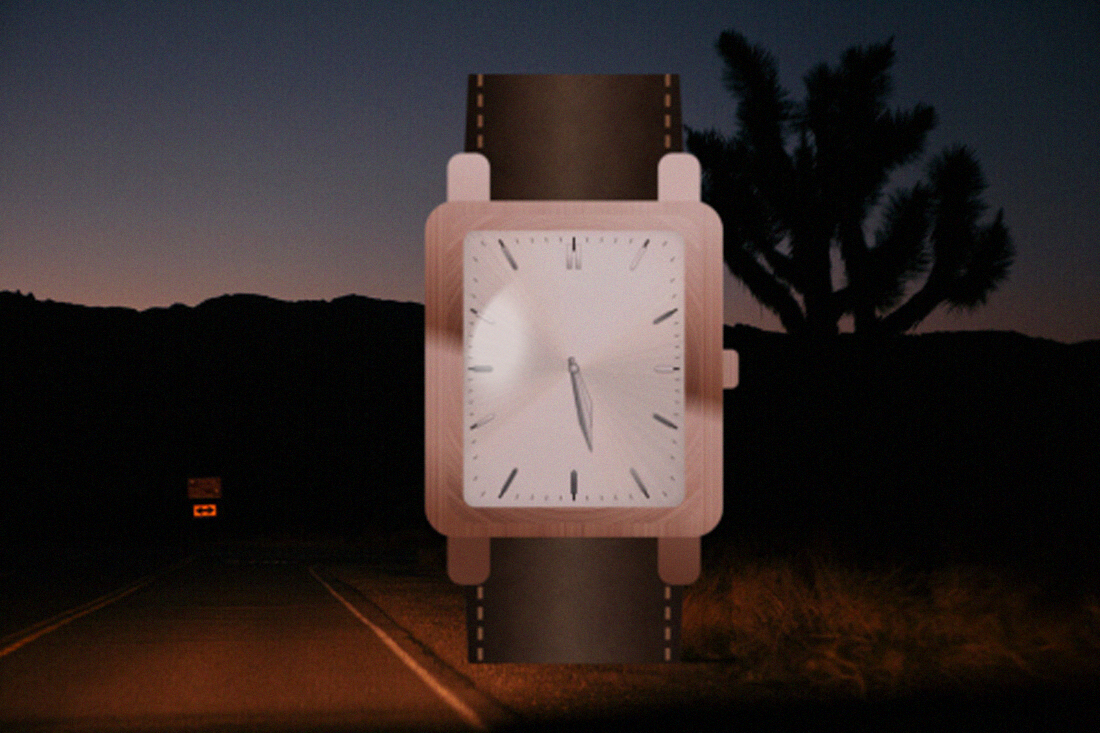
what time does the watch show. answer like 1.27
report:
5.28
